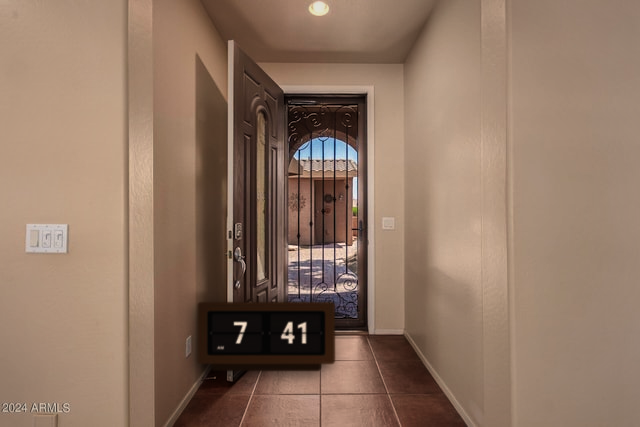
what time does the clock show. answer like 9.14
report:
7.41
